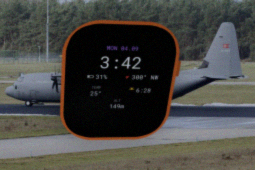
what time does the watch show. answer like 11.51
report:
3.42
